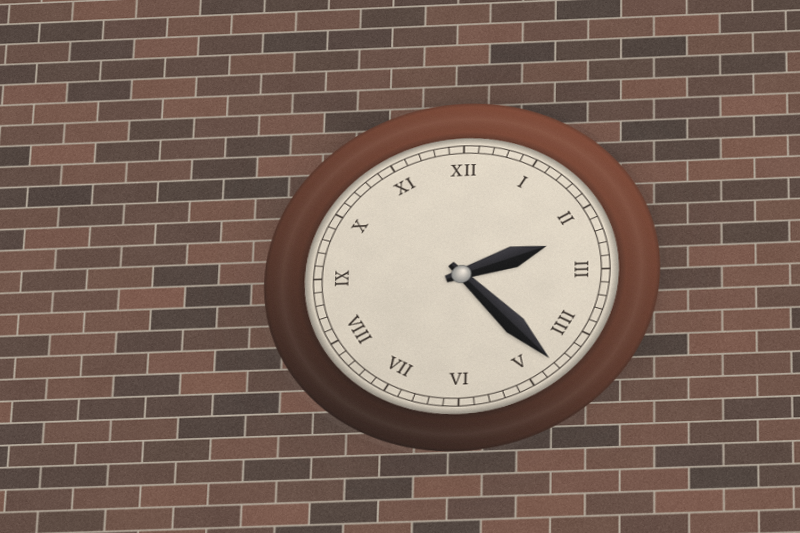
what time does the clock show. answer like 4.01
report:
2.23
